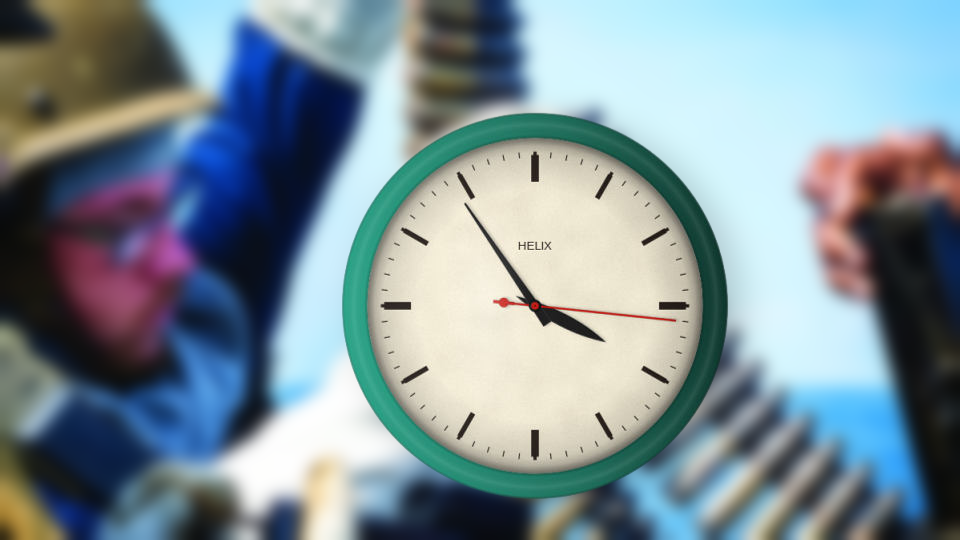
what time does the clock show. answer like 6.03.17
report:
3.54.16
